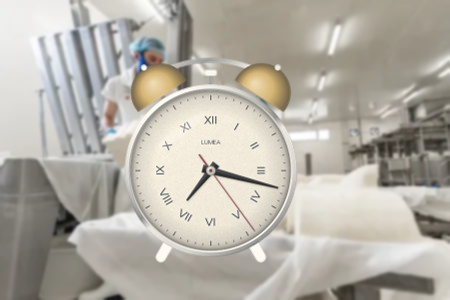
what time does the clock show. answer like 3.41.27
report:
7.17.24
